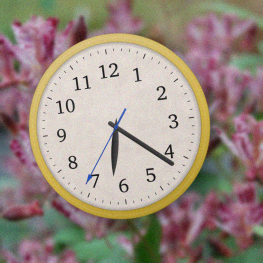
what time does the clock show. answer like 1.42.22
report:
6.21.36
